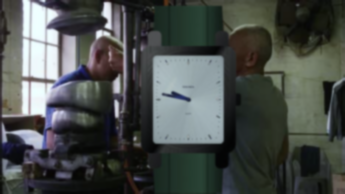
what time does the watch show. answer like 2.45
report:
9.47
